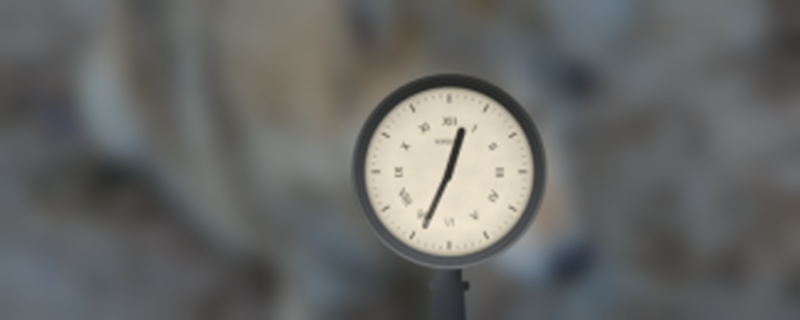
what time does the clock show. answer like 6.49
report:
12.34
